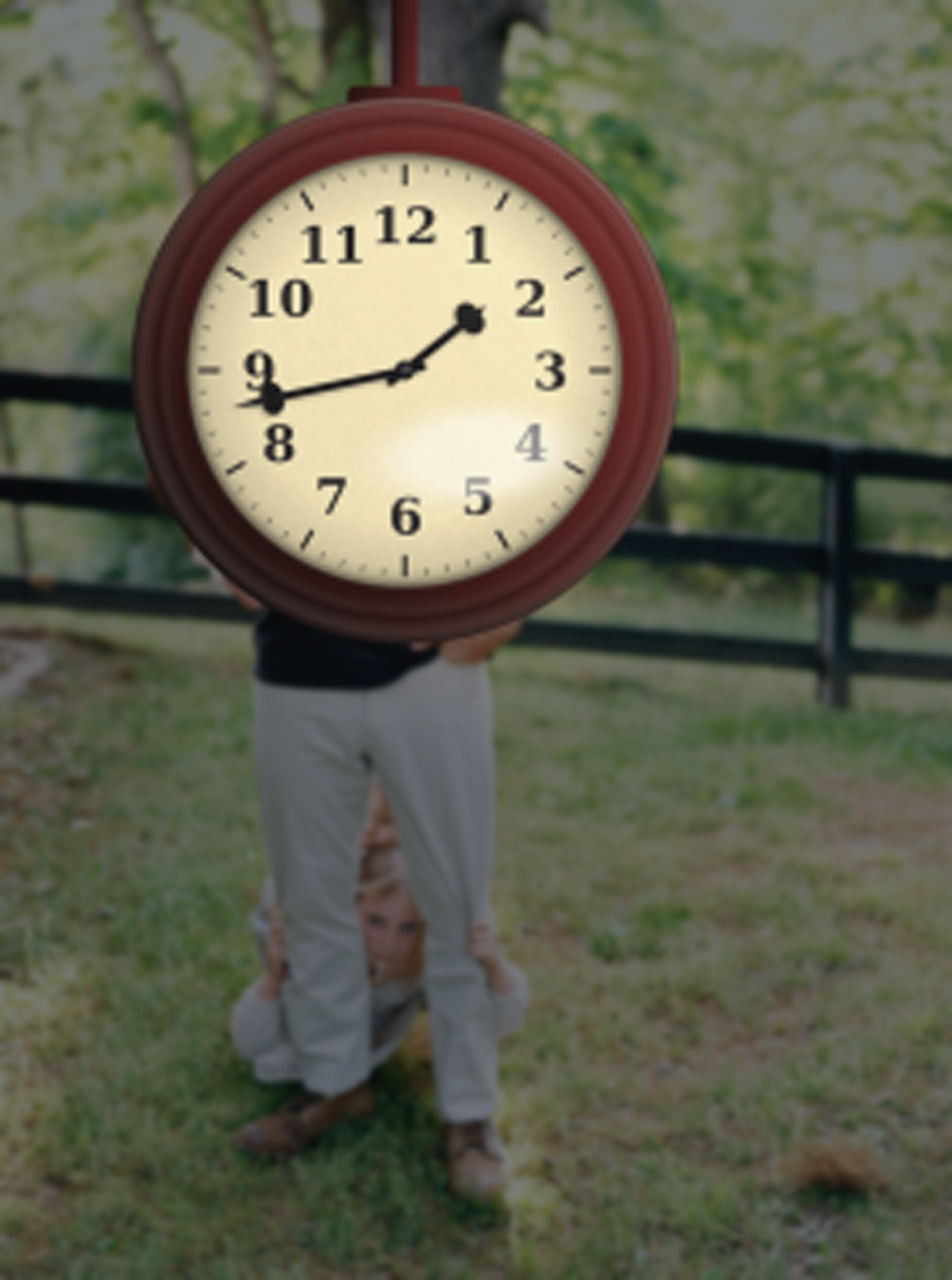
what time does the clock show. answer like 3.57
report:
1.43
